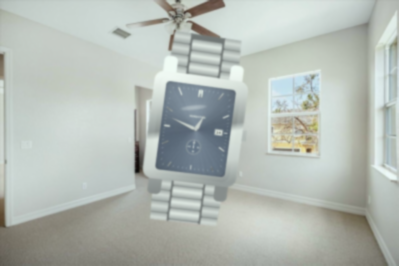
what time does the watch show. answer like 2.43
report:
12.48
